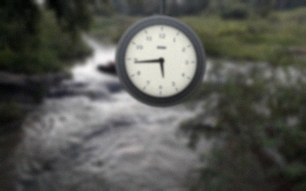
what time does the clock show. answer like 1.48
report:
5.44
